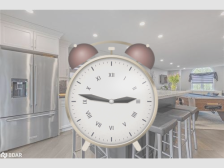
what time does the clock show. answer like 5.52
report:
2.47
